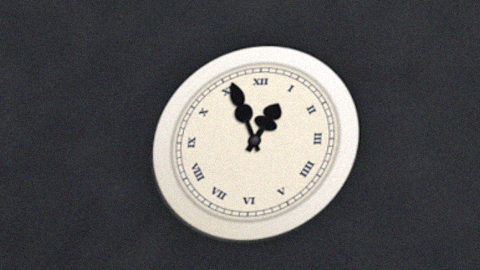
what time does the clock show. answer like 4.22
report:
12.56
